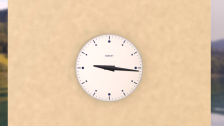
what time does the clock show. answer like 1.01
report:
9.16
